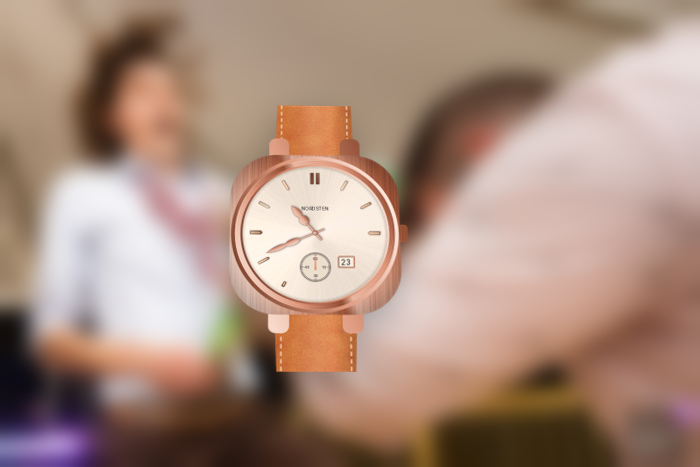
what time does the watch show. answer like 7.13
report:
10.41
